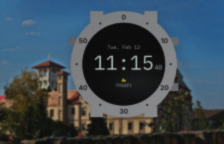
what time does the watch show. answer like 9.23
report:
11.15
